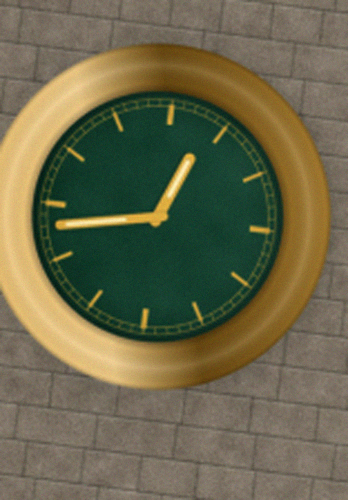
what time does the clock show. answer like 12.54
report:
12.43
